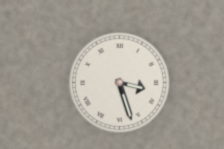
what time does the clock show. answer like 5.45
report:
3.27
